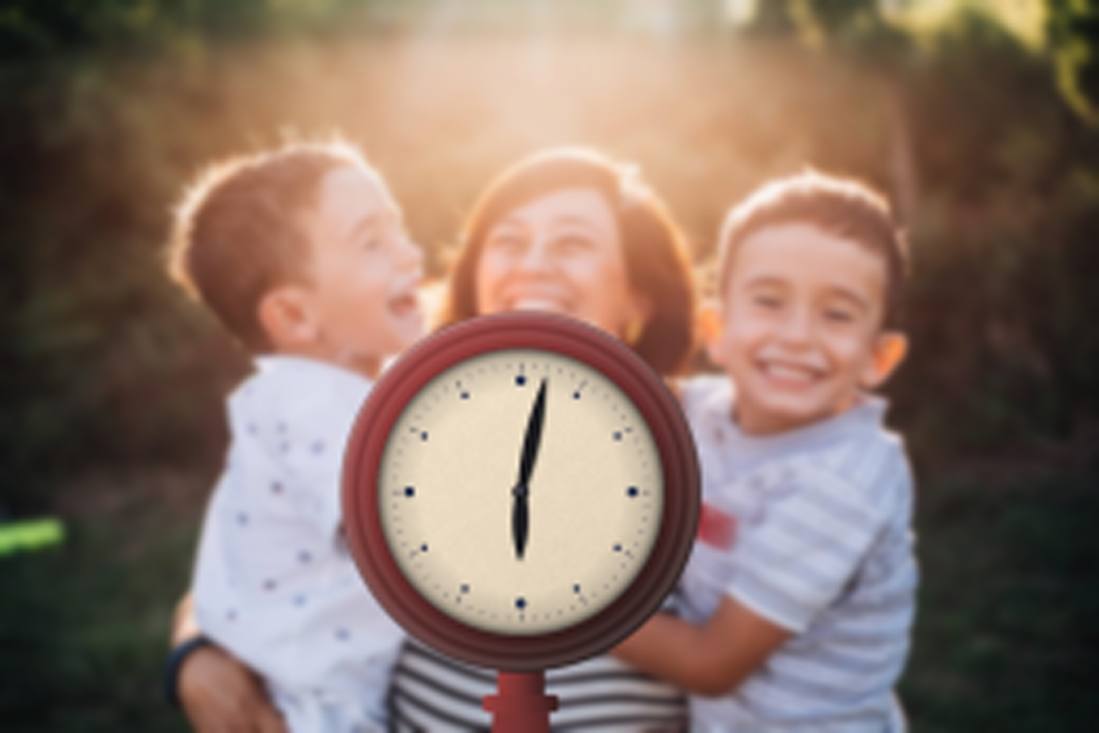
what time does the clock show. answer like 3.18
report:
6.02
